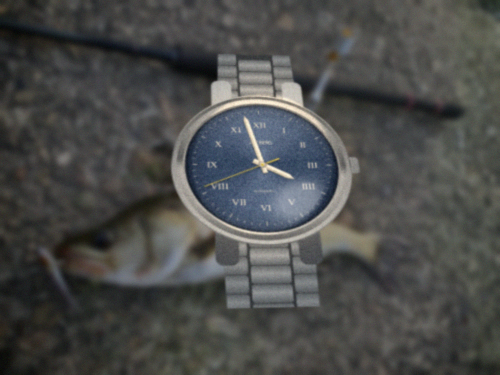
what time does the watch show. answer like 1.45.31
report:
3.57.41
